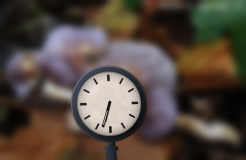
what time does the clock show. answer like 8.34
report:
6.33
